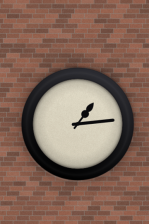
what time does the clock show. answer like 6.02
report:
1.14
